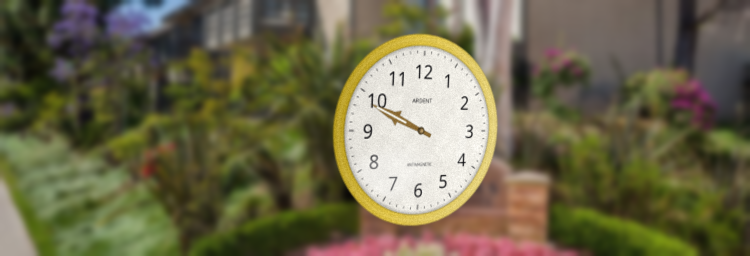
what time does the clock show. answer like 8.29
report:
9.49
